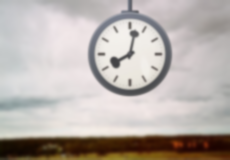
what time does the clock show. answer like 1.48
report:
8.02
